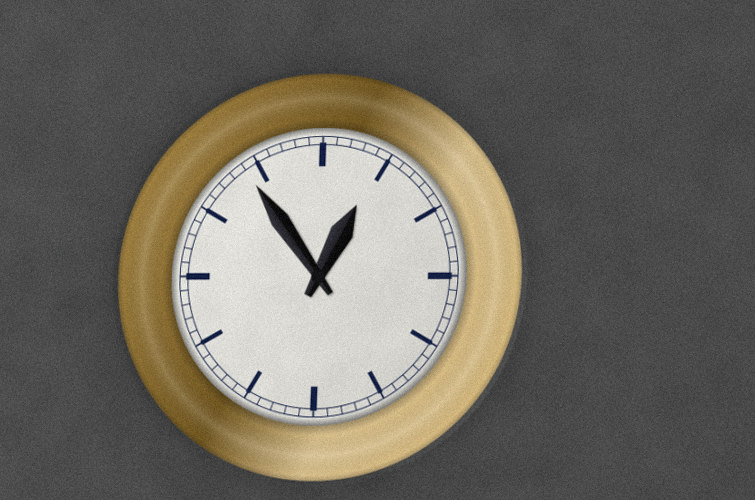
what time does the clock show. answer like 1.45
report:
12.54
